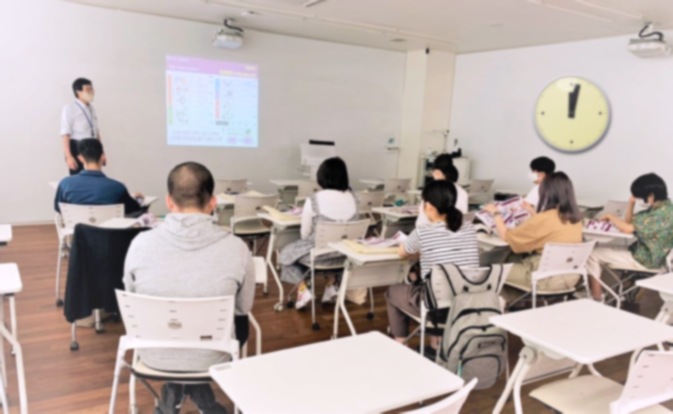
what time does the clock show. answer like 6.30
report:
12.02
